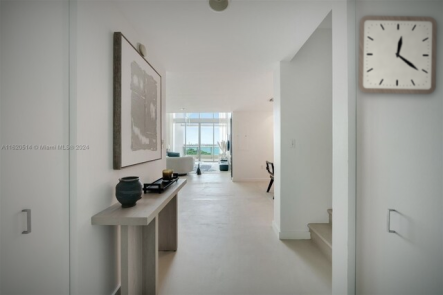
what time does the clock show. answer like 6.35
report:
12.21
